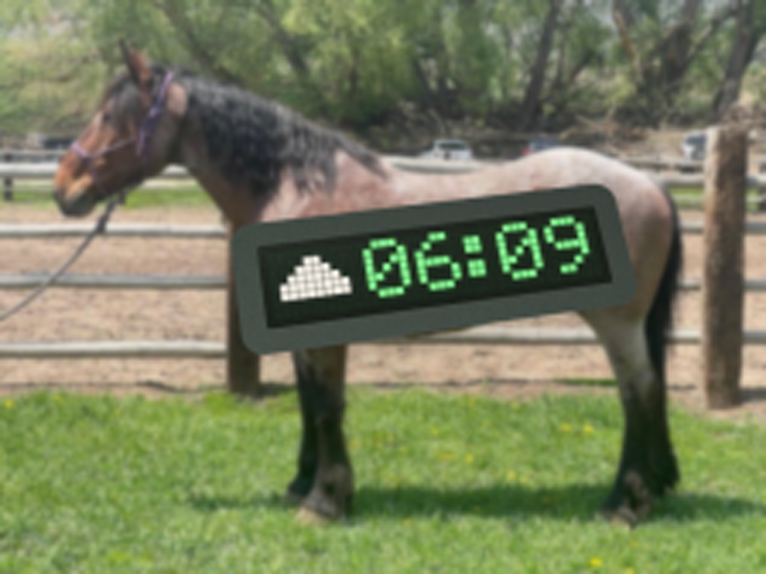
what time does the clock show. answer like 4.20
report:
6.09
